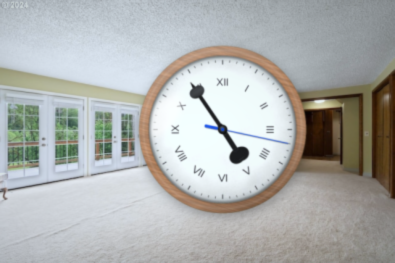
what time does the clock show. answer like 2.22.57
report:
4.54.17
